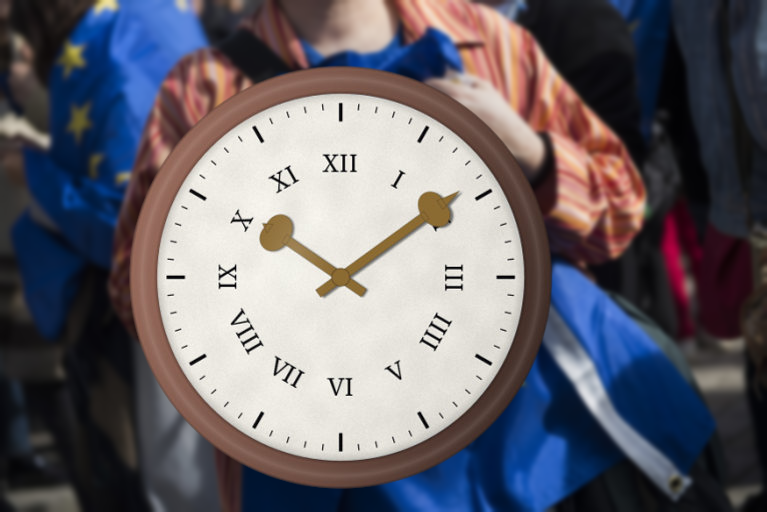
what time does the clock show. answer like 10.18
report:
10.09
